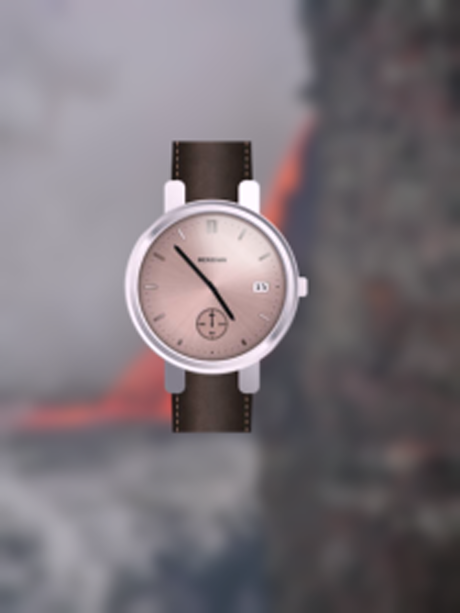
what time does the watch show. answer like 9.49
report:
4.53
